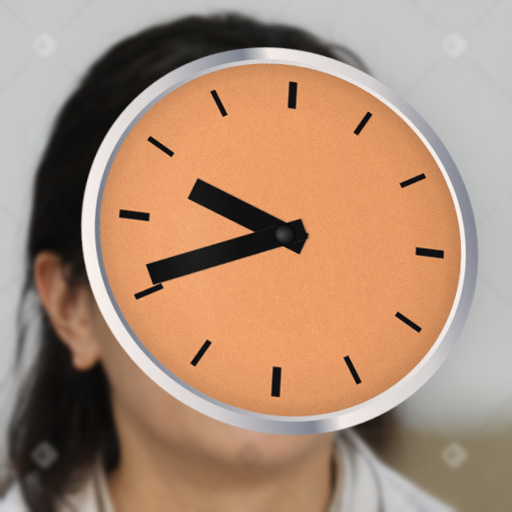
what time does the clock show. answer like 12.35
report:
9.41
